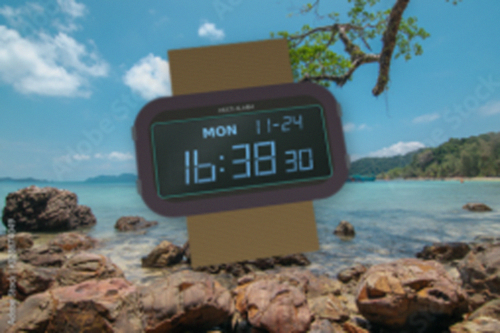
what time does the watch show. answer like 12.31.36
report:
16.38.30
